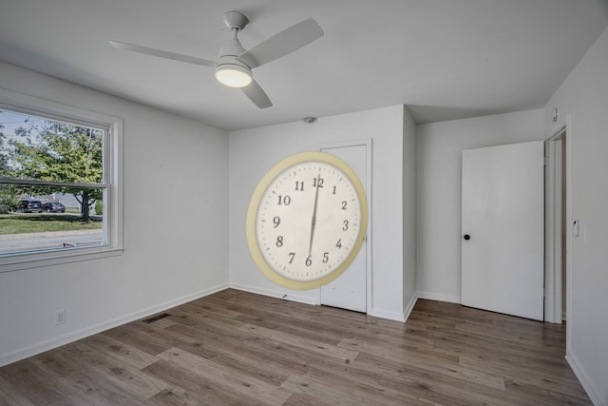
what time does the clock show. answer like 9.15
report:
6.00
